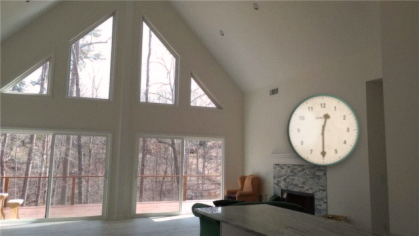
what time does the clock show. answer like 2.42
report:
12.30
